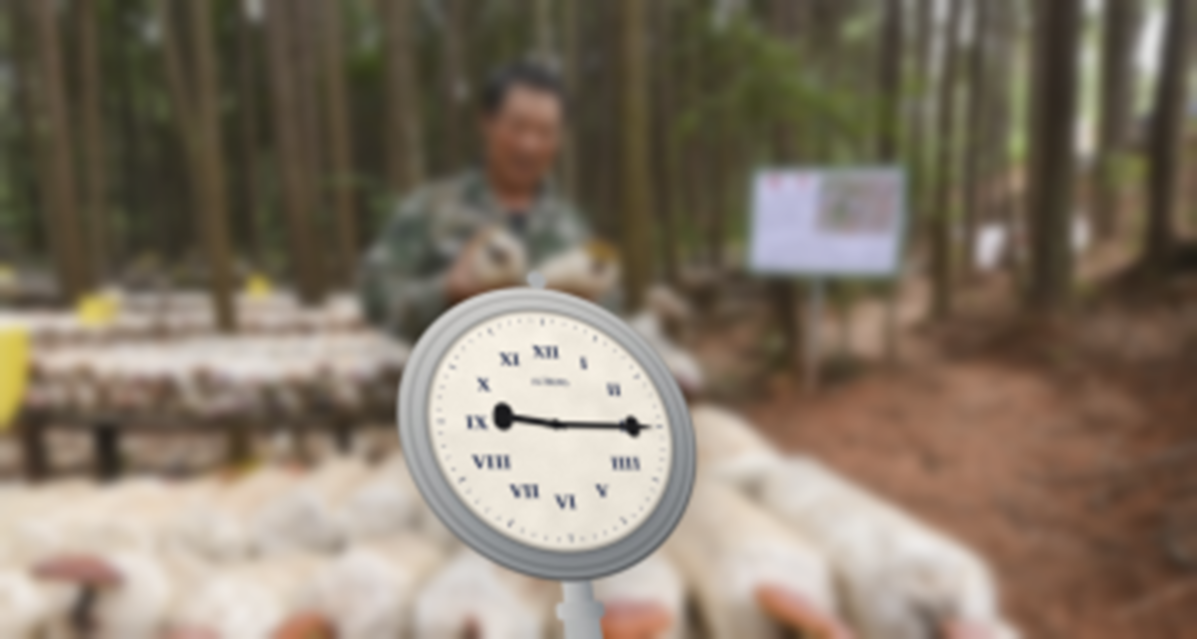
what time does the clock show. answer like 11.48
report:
9.15
